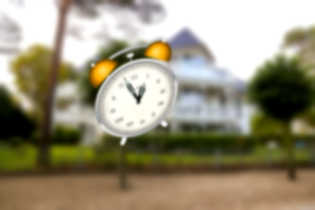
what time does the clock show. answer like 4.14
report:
12.57
